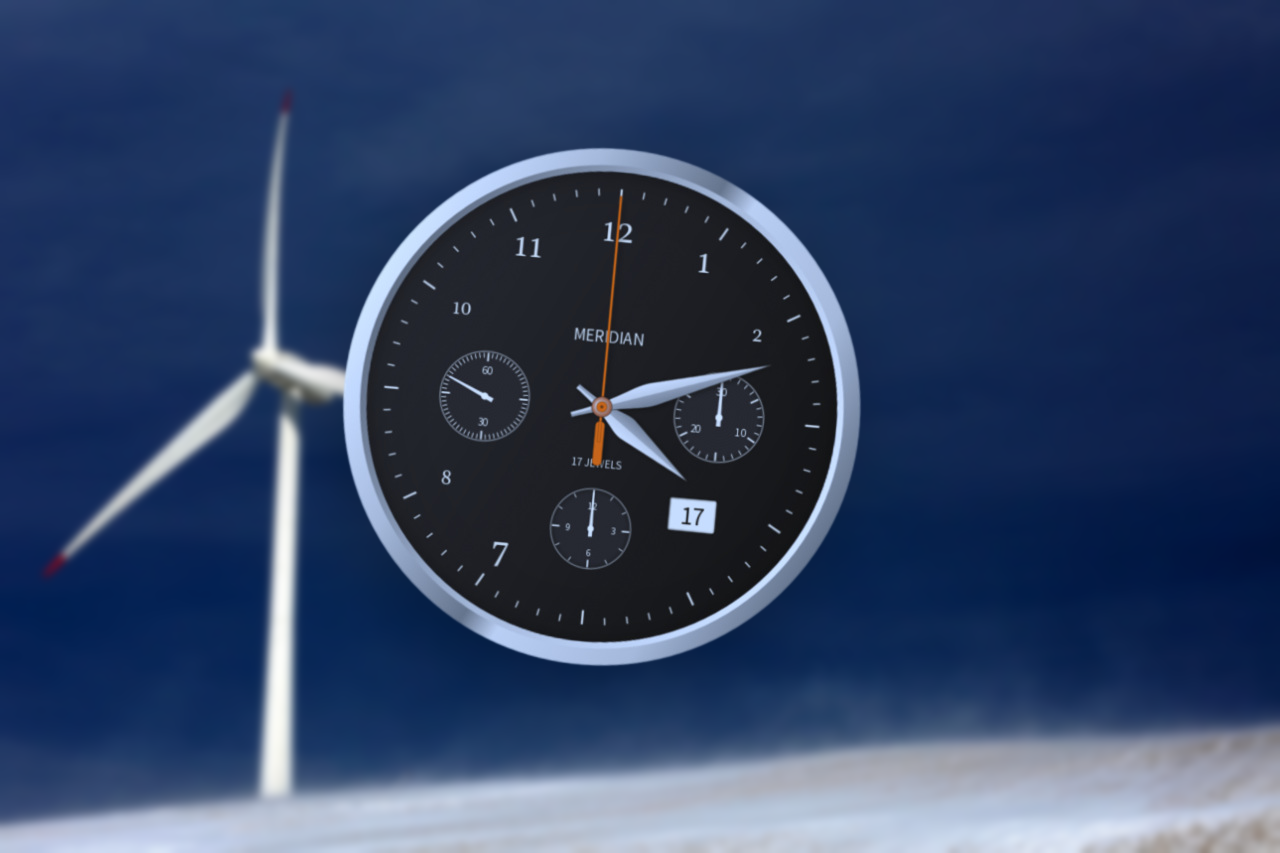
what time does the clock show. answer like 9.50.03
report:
4.11.49
